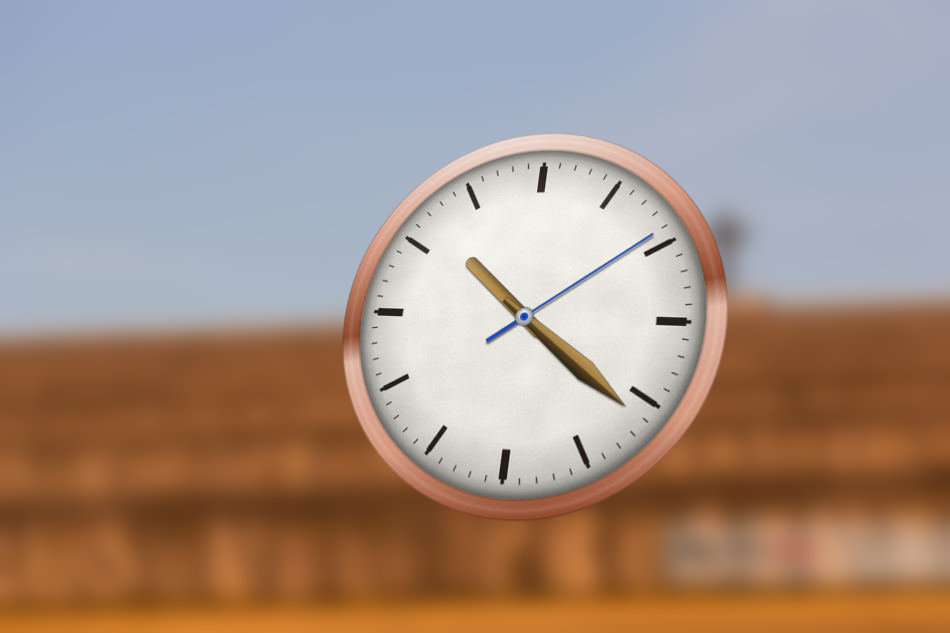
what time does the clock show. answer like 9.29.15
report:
10.21.09
